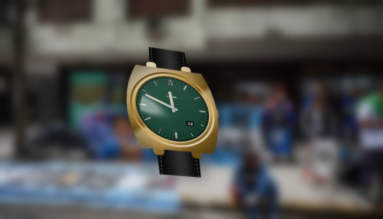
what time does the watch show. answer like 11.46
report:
11.49
